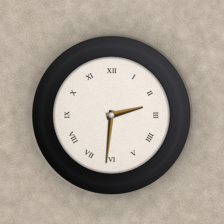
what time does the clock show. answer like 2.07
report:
2.31
